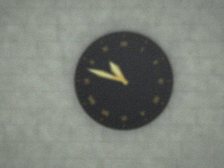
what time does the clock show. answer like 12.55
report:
10.48
